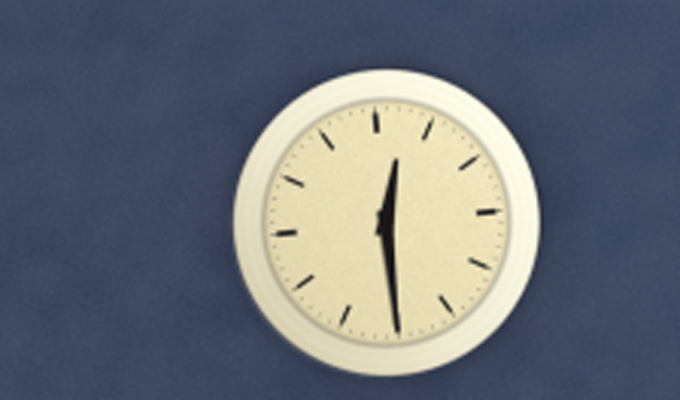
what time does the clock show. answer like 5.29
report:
12.30
